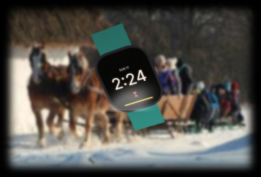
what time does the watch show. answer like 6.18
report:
2.24
